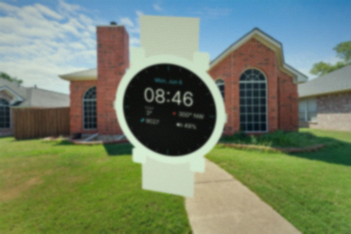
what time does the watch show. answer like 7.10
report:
8.46
